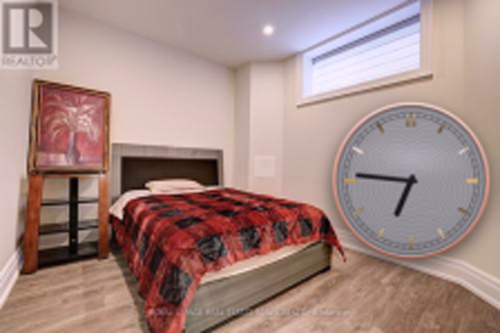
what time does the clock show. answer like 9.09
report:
6.46
